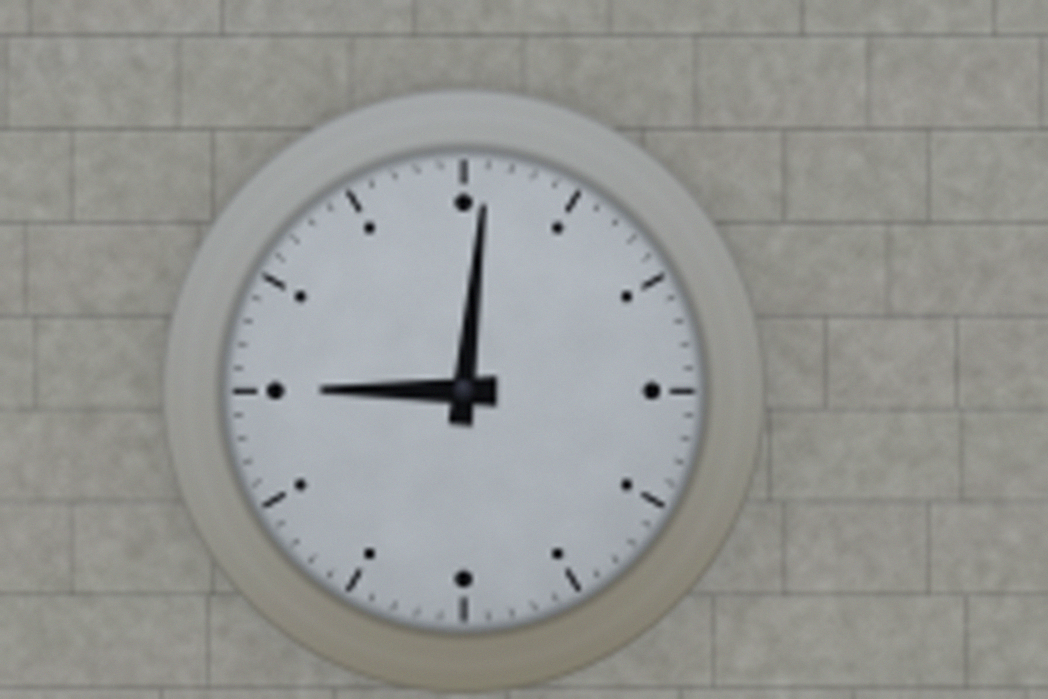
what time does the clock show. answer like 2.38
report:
9.01
